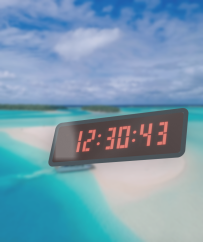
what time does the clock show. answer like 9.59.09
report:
12.30.43
